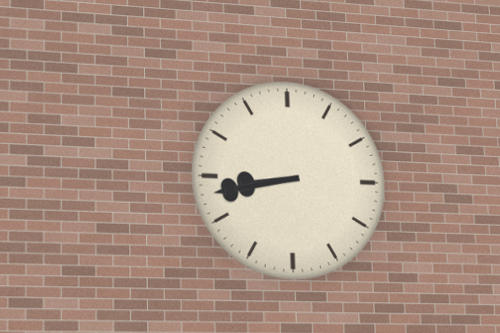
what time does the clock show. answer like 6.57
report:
8.43
